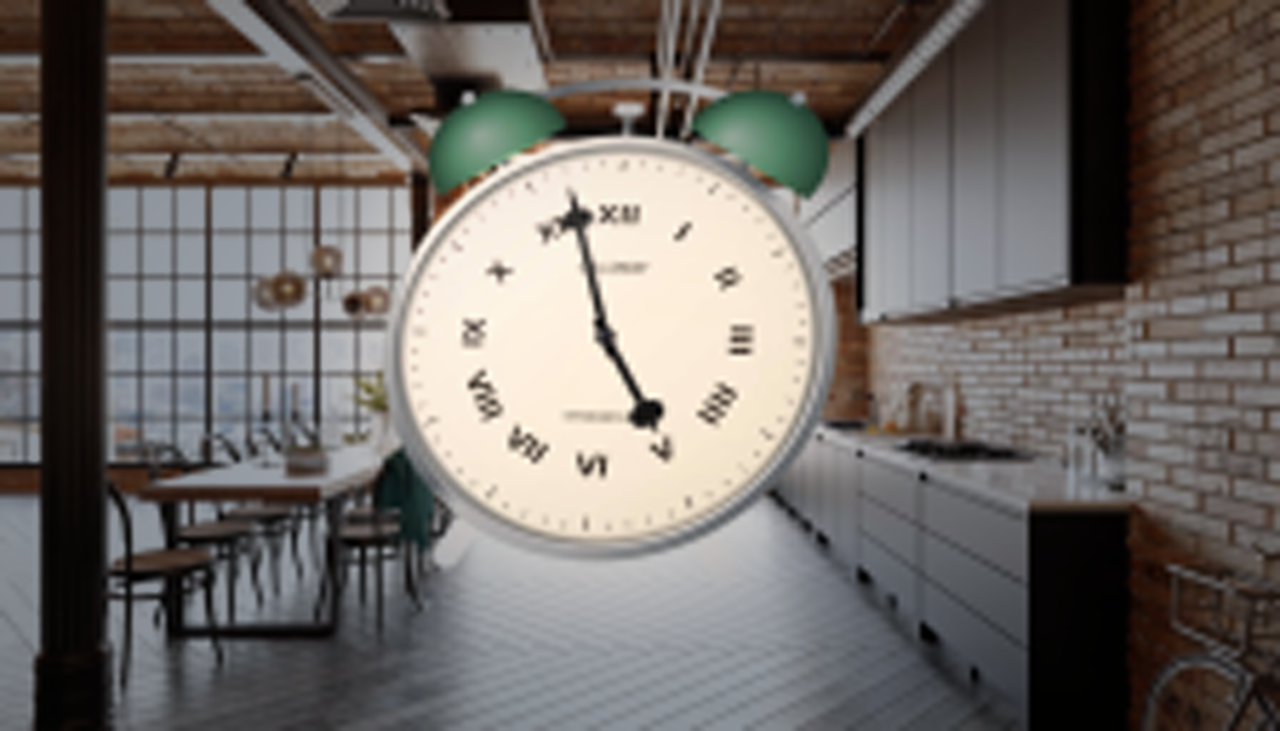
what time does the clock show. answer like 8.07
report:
4.57
